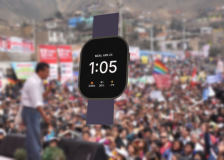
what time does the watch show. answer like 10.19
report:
1.05
